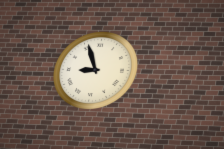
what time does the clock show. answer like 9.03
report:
8.56
